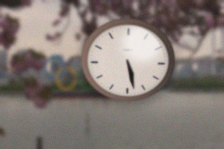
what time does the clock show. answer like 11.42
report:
5.28
